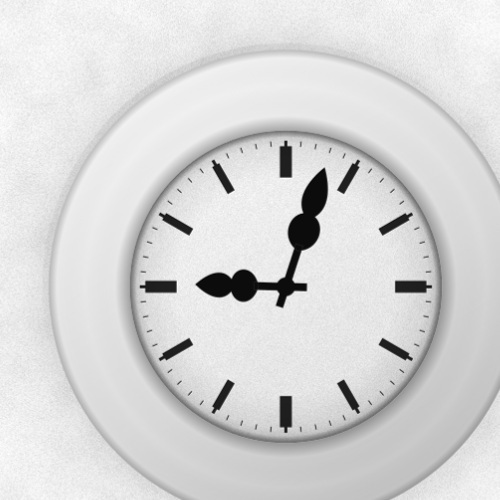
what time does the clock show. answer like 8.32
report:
9.03
